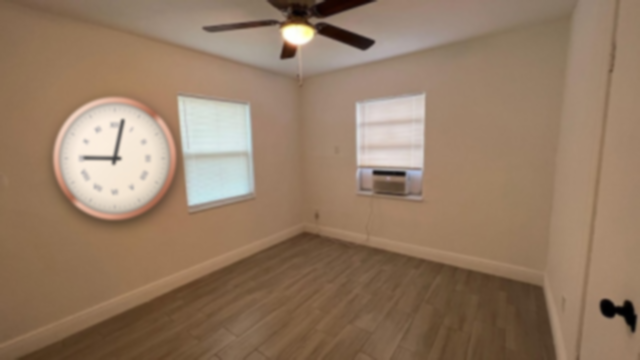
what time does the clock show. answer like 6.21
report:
9.02
